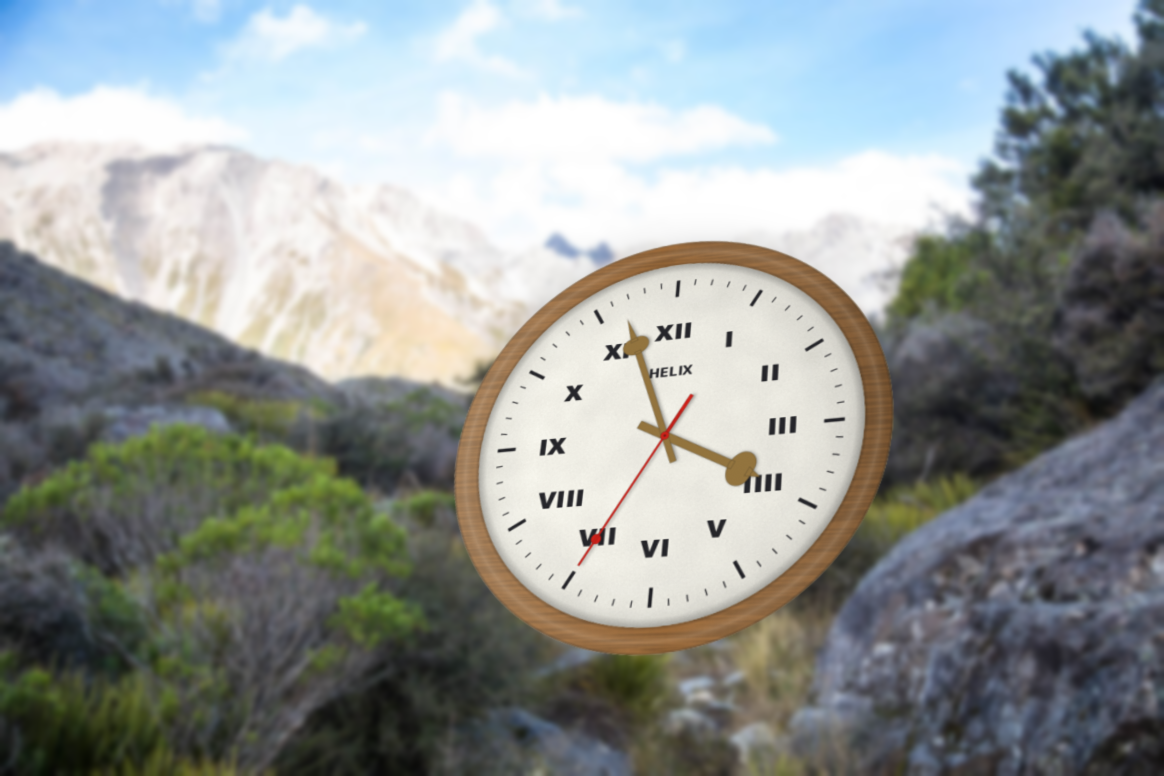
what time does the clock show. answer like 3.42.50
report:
3.56.35
